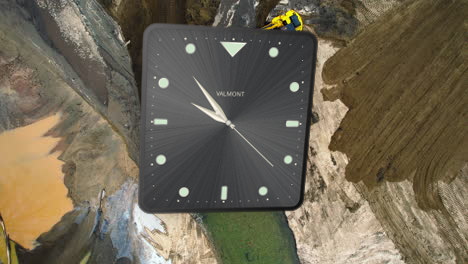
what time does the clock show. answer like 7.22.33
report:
9.53.22
